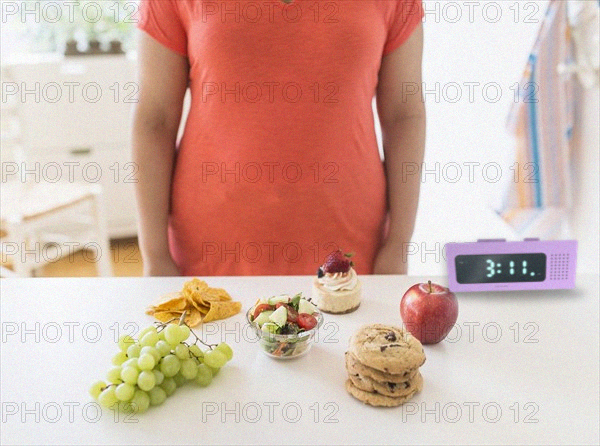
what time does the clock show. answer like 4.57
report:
3.11
